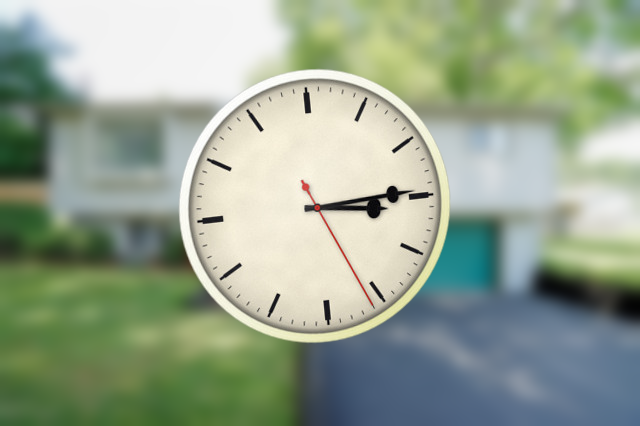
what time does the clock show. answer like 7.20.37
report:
3.14.26
